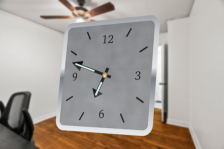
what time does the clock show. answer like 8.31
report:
6.48
